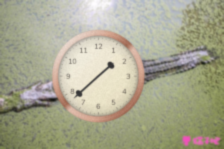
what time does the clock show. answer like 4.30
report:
1.38
